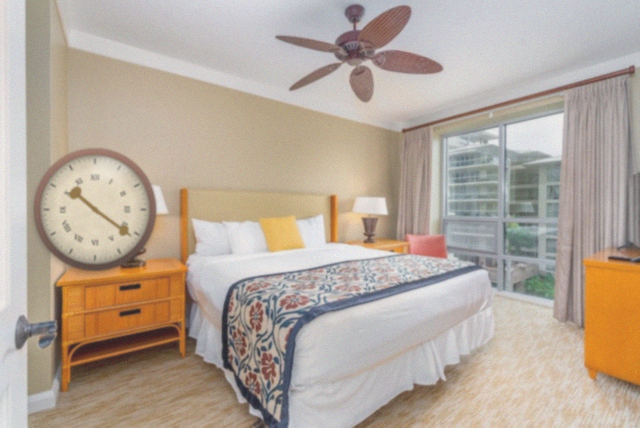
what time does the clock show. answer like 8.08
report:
10.21
